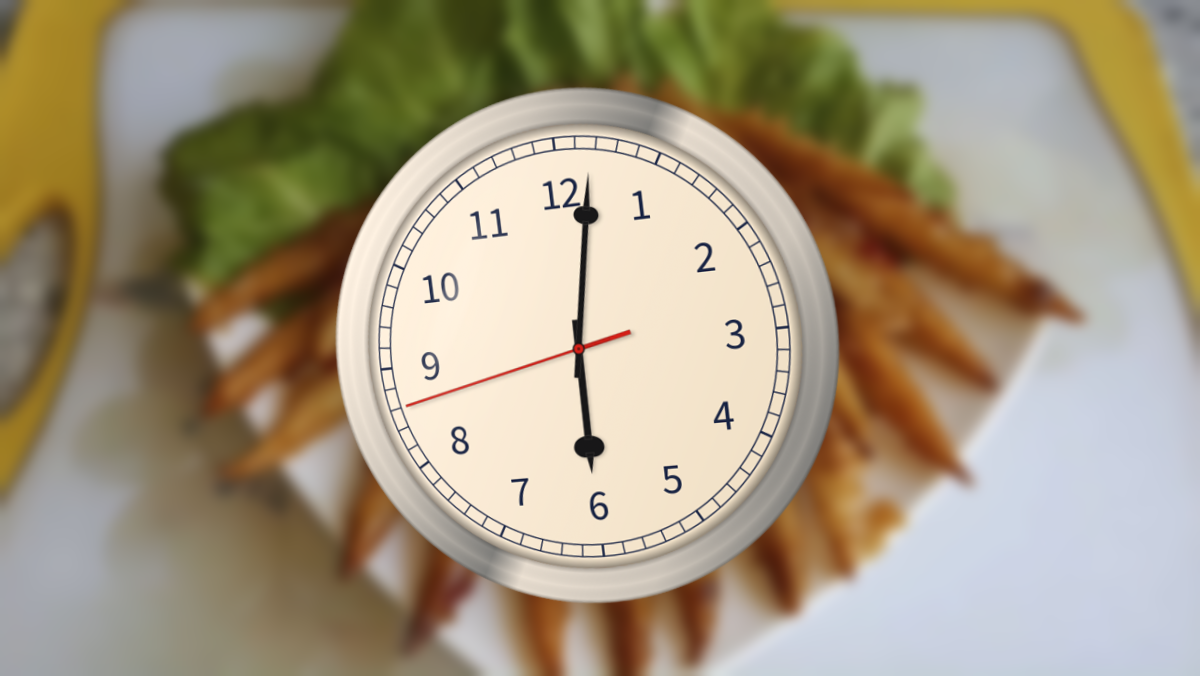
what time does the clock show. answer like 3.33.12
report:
6.01.43
